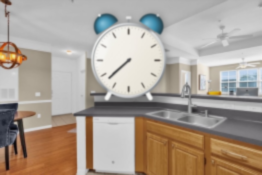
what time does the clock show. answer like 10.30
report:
7.38
